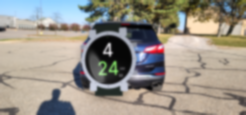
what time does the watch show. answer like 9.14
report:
4.24
